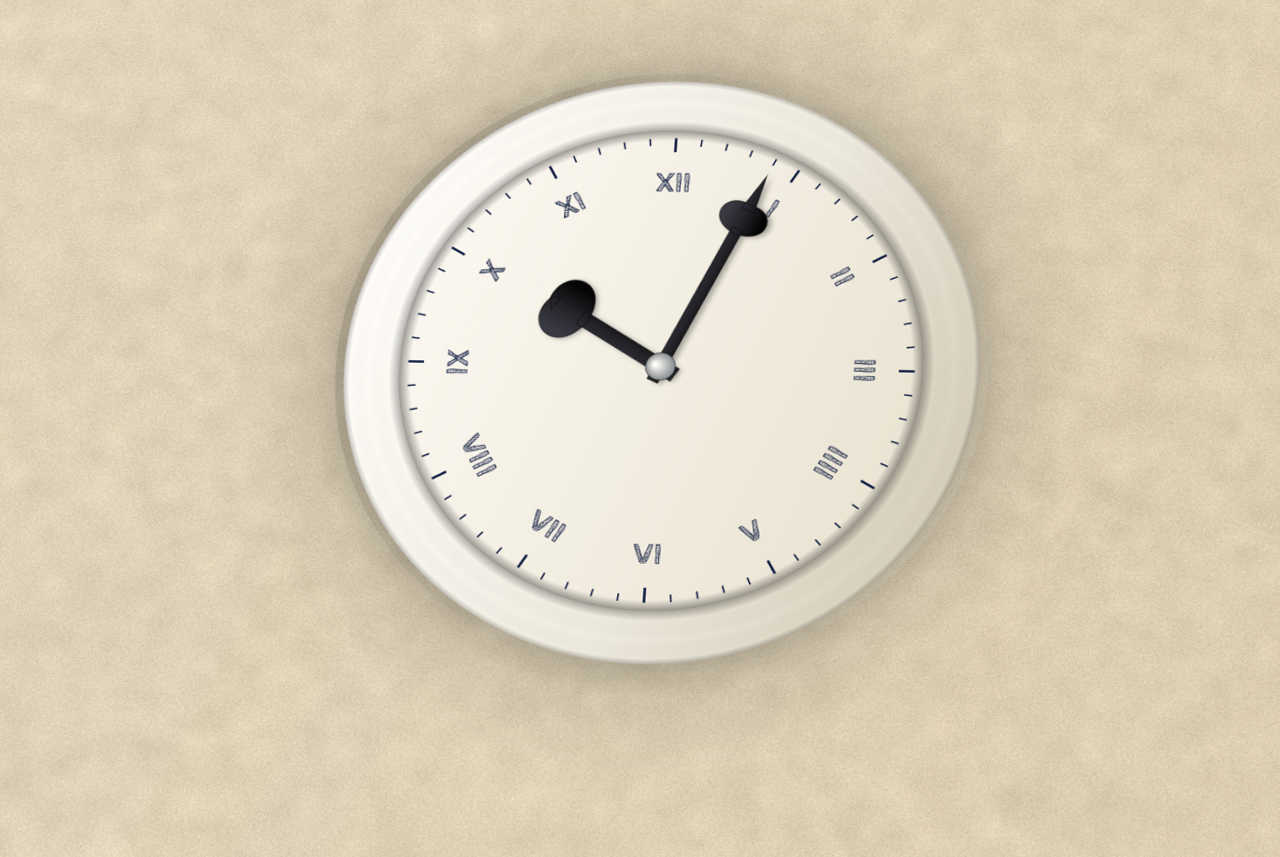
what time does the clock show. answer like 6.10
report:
10.04
